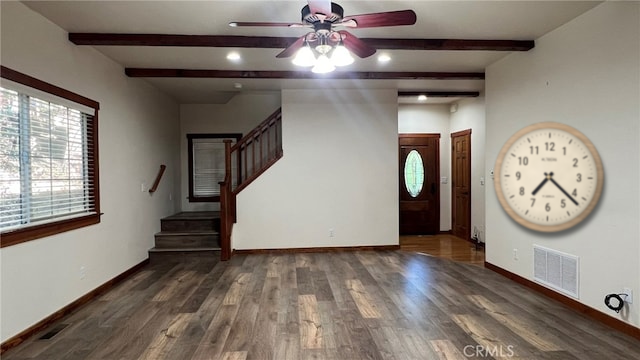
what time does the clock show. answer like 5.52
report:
7.22
